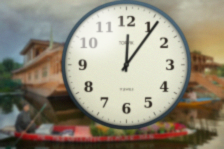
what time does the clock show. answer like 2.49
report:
12.06
